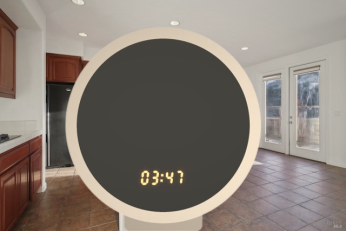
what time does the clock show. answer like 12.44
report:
3.47
